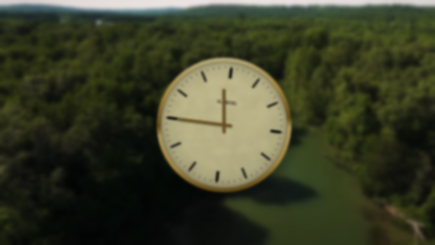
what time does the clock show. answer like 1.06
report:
11.45
